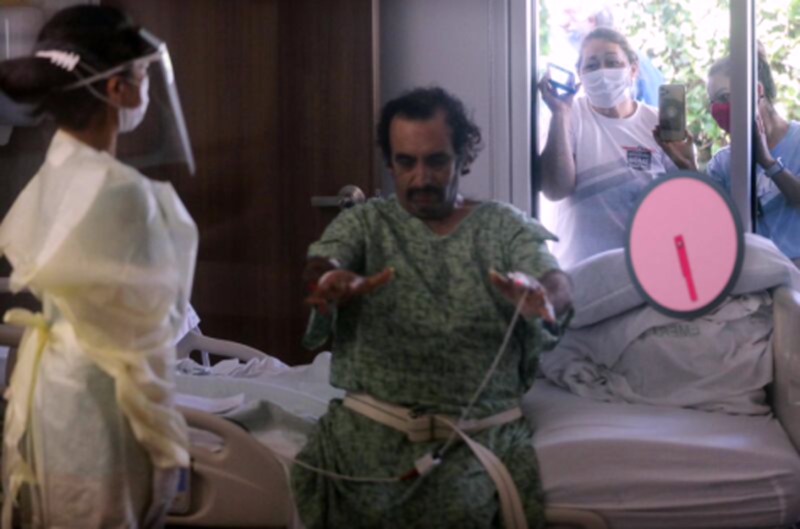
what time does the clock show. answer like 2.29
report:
5.27
